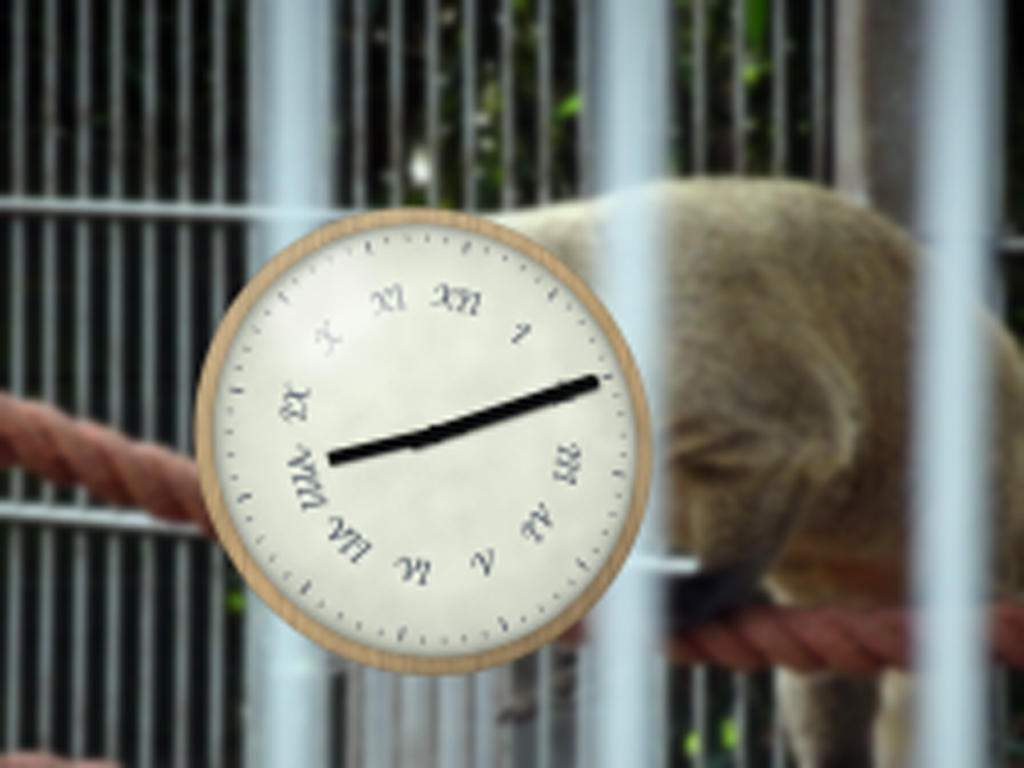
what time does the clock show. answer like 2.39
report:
8.10
